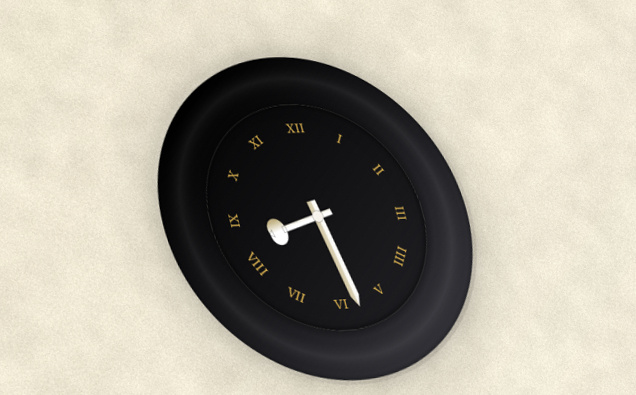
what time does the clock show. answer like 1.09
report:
8.28
